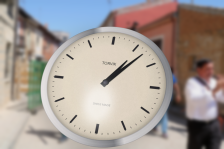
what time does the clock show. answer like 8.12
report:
1.07
